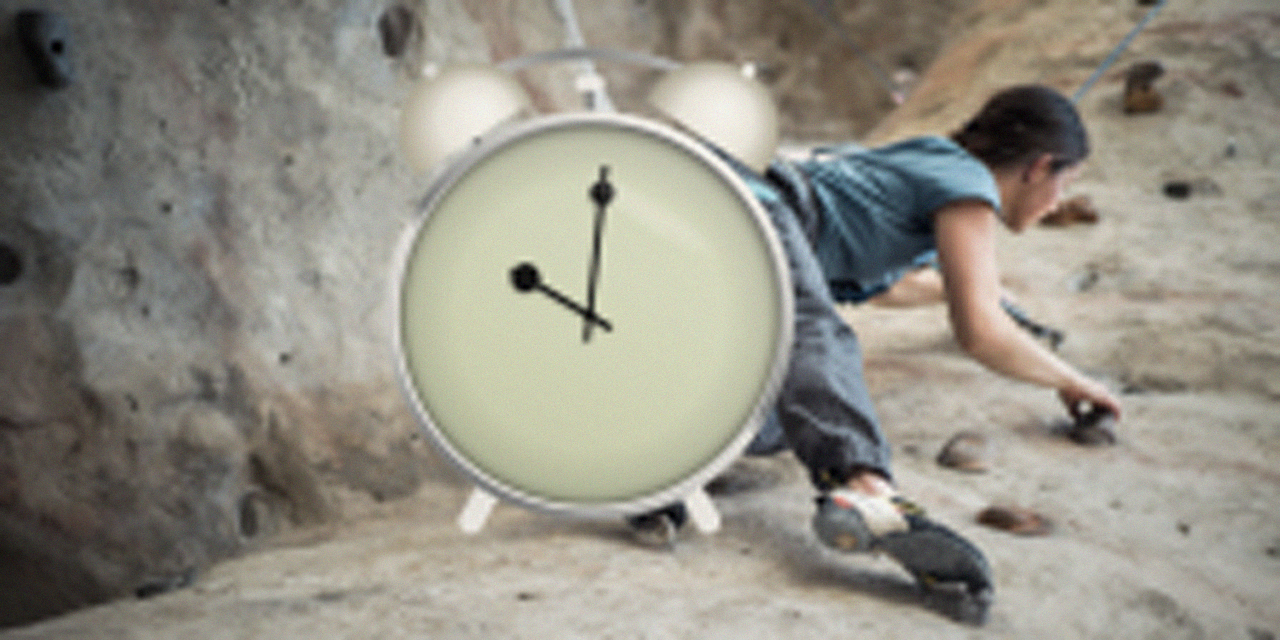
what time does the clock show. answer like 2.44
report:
10.01
